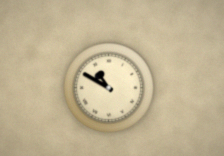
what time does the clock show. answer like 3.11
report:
10.50
